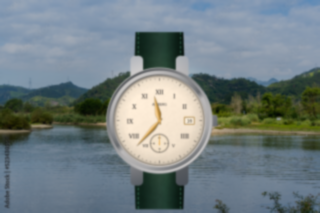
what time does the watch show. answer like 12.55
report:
11.37
